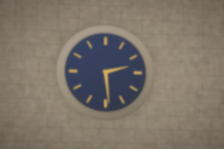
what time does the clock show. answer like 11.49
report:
2.29
